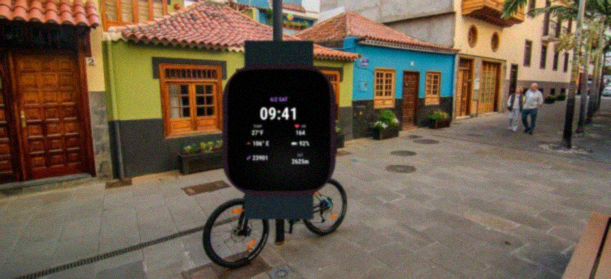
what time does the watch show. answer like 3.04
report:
9.41
